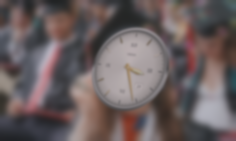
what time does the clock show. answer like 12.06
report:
3.26
